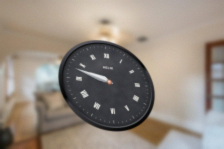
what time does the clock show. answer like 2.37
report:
9.48
